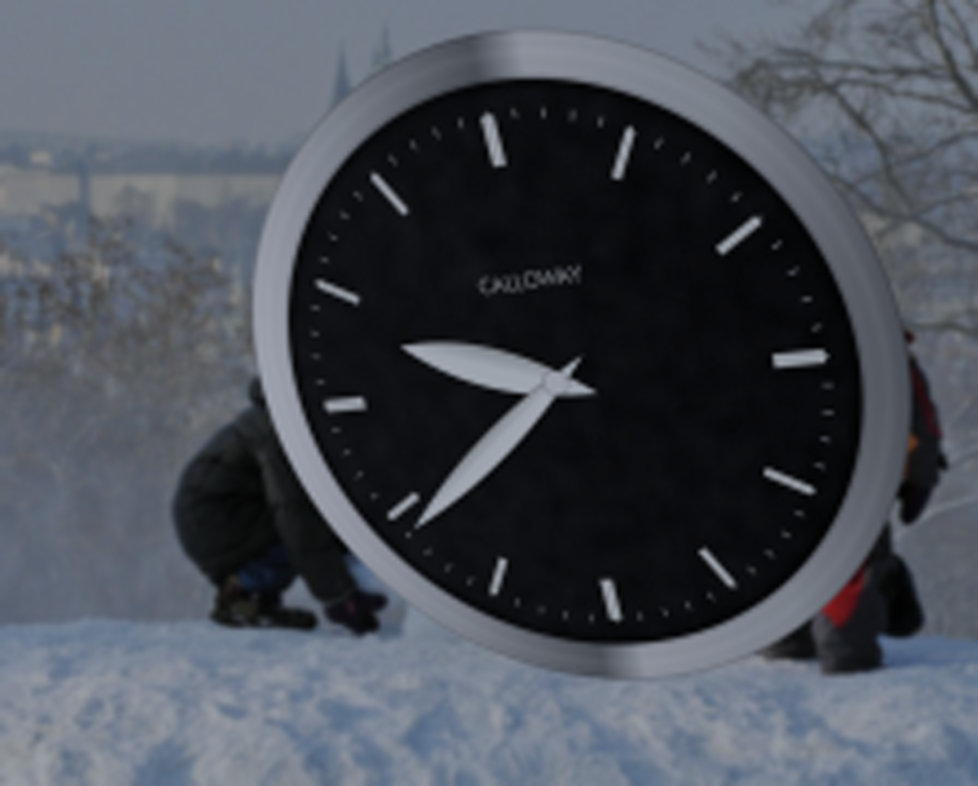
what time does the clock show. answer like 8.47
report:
9.39
